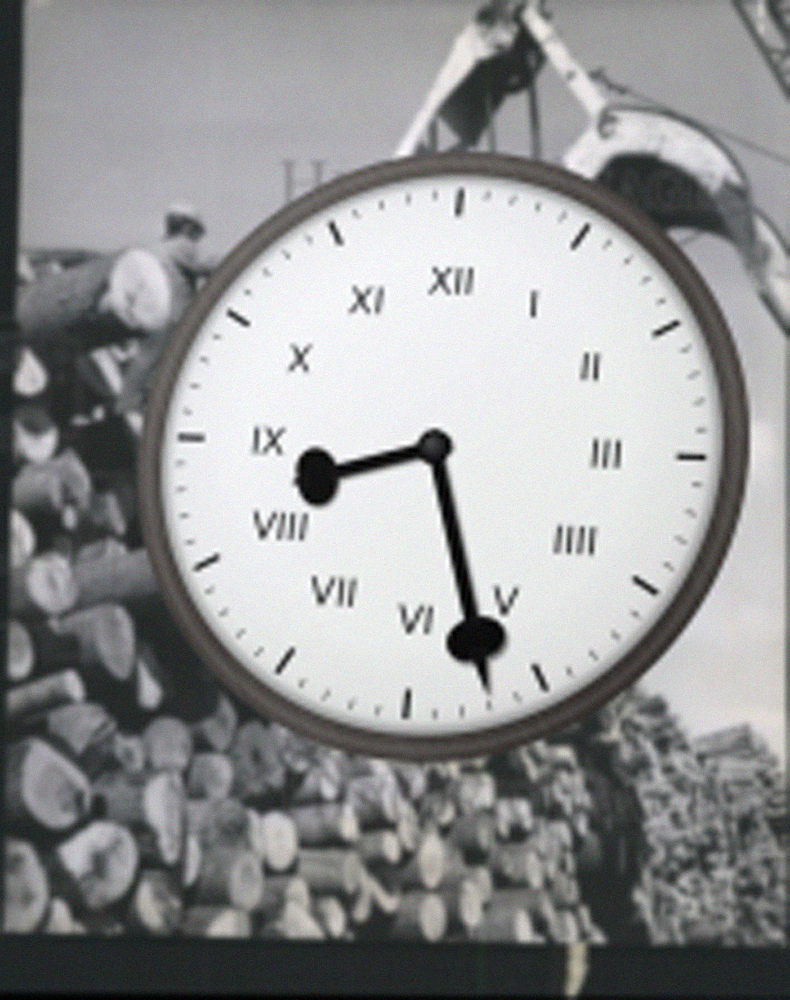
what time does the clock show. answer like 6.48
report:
8.27
